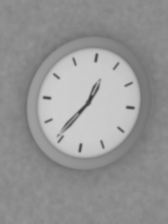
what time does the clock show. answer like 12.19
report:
12.36
